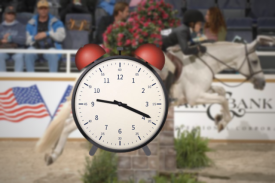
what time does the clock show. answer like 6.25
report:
9.19
